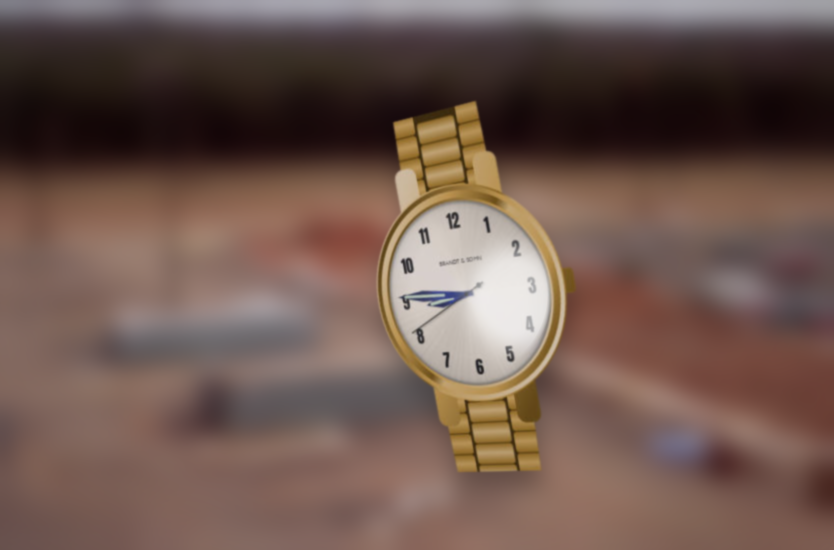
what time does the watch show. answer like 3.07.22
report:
8.45.41
